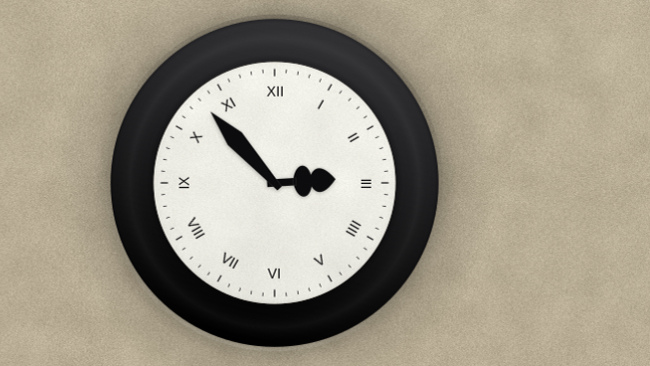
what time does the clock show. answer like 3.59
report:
2.53
